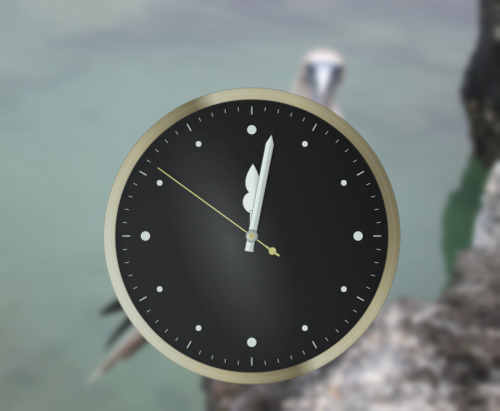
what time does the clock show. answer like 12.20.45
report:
12.01.51
